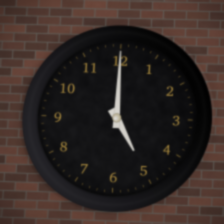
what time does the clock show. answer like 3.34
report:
5.00
